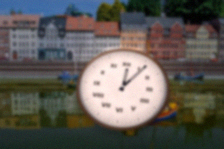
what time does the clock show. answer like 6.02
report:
12.06
